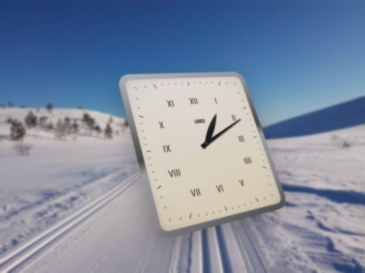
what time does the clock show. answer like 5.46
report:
1.11
